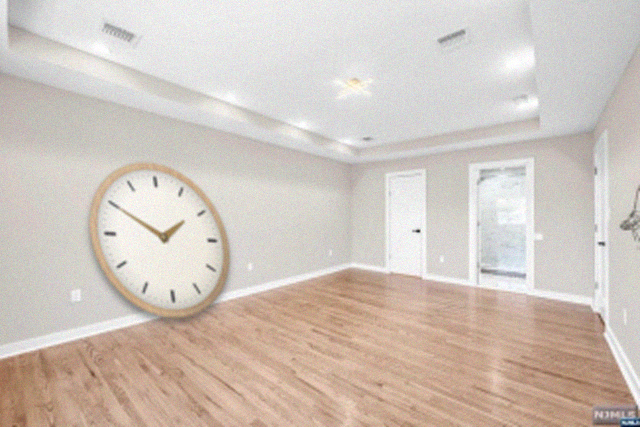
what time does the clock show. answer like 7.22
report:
1.50
